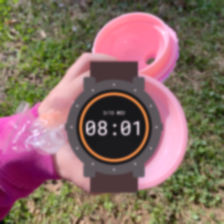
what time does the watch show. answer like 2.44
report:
8.01
